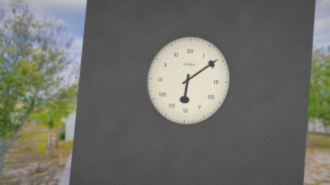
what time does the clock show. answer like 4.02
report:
6.09
